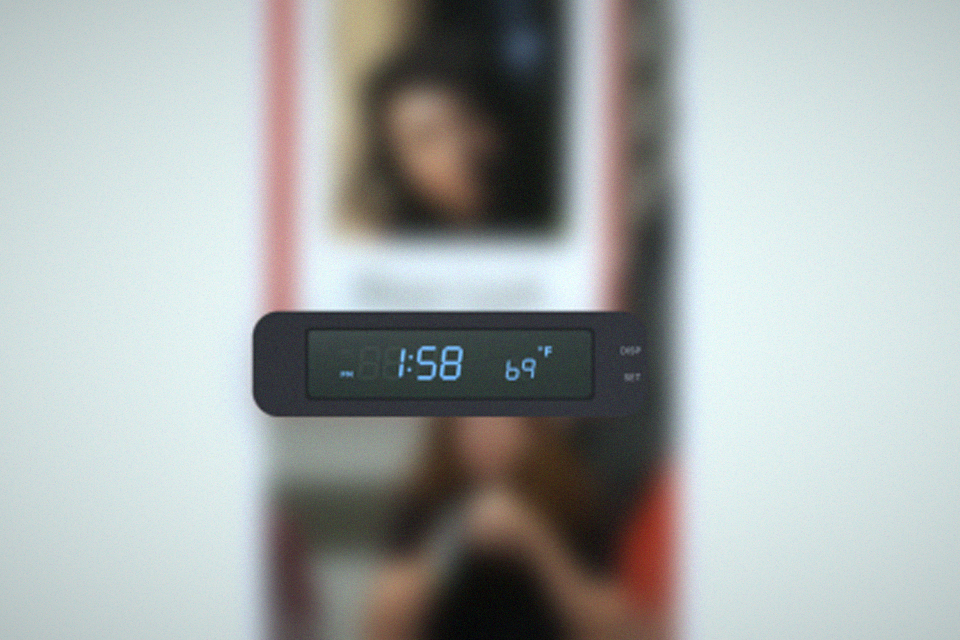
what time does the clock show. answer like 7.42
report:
1.58
